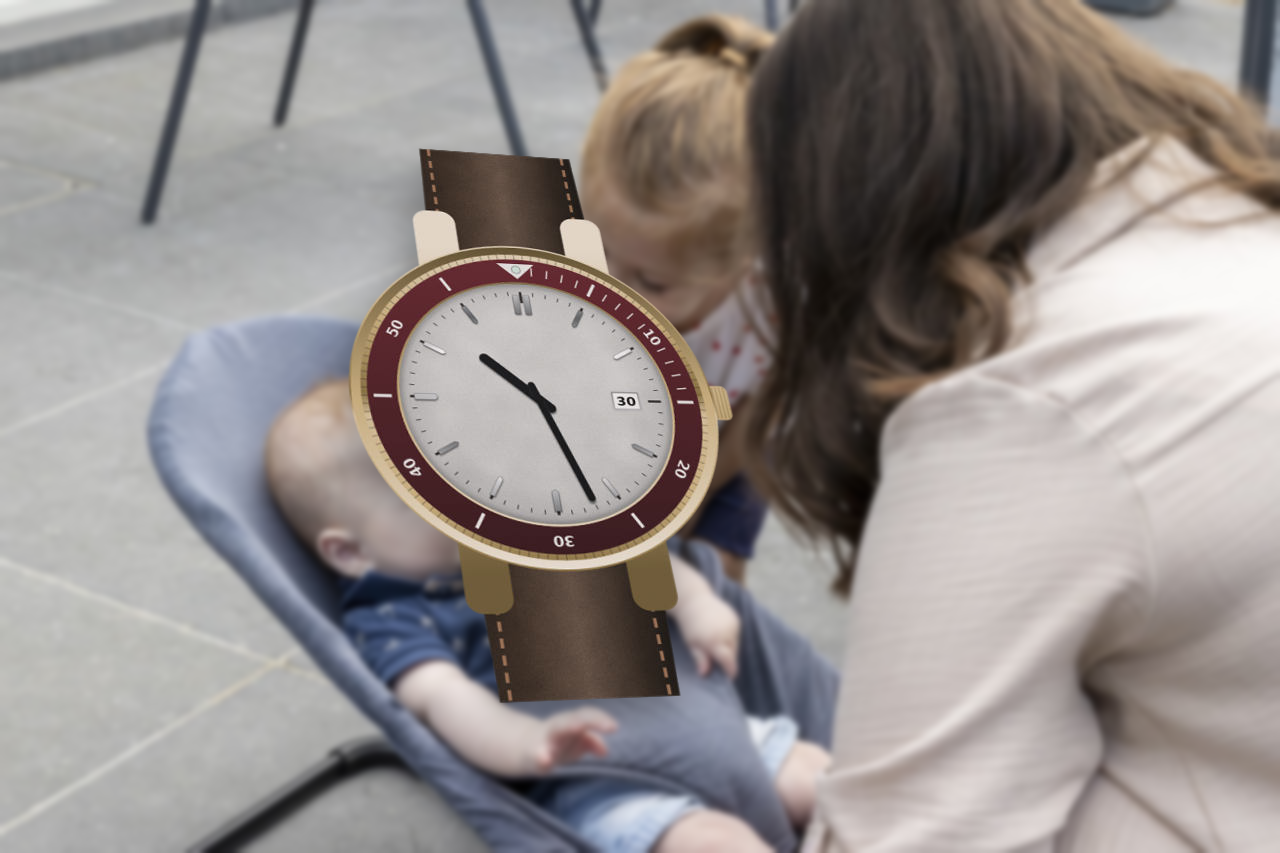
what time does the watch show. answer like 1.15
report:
10.27
